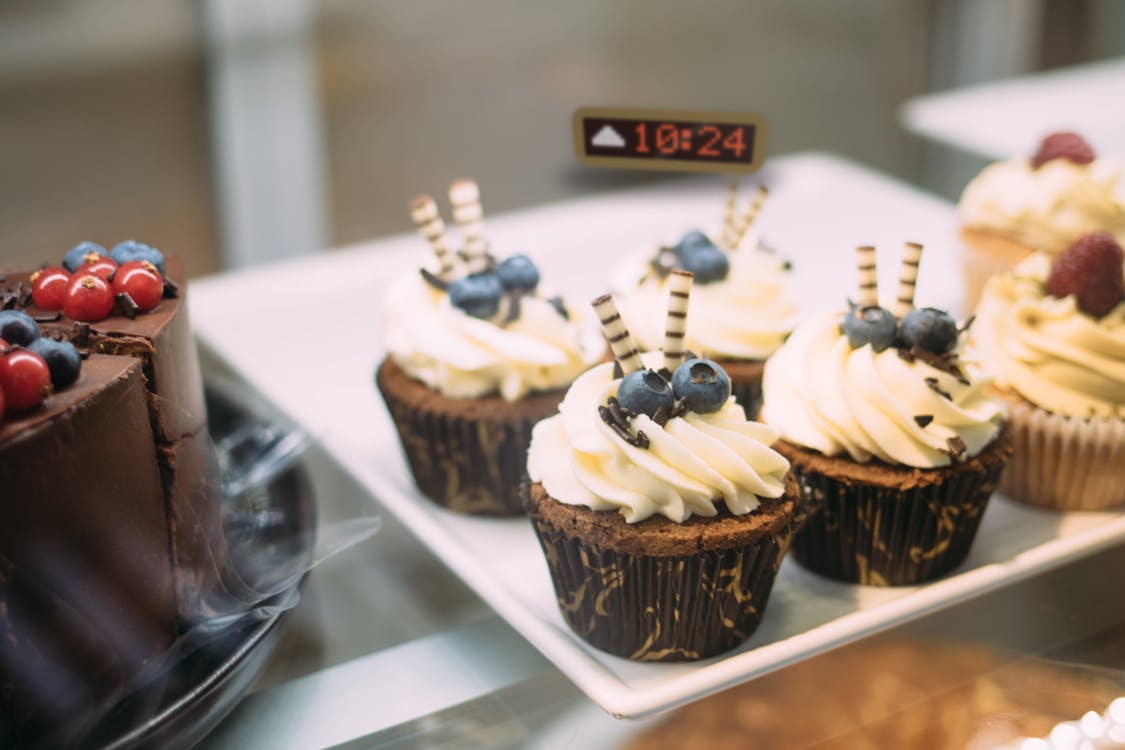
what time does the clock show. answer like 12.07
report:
10.24
